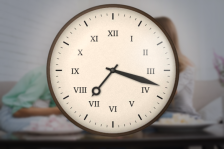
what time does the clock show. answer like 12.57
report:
7.18
